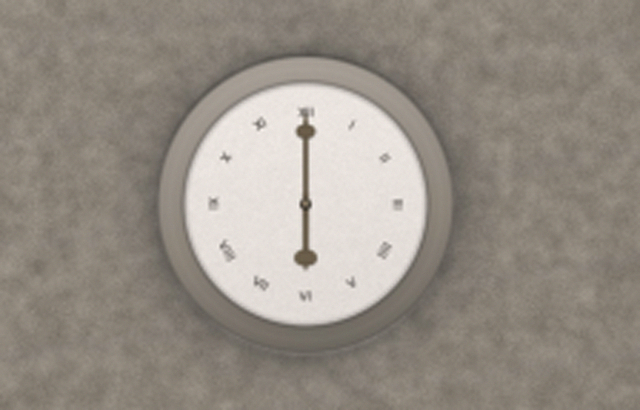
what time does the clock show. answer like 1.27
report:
6.00
